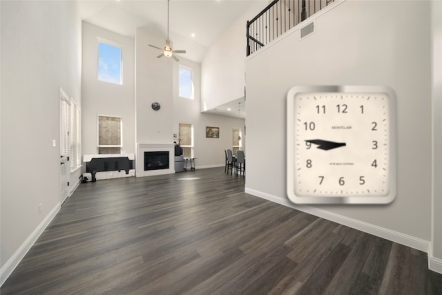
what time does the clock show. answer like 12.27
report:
8.46
